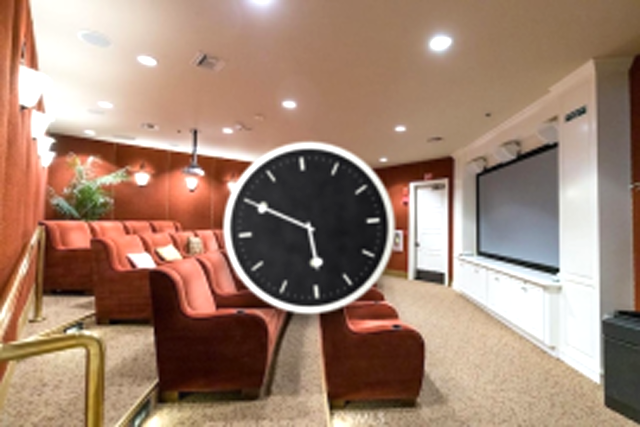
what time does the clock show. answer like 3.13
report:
5.50
